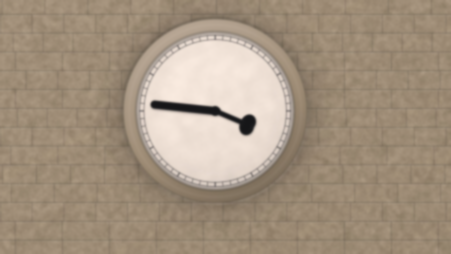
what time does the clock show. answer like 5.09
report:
3.46
